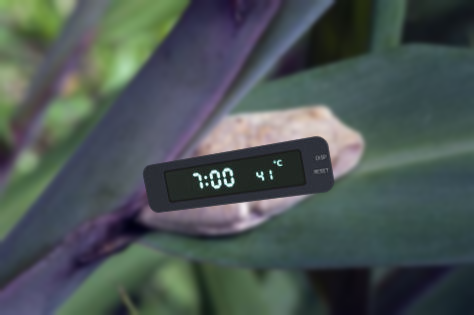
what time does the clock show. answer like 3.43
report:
7.00
